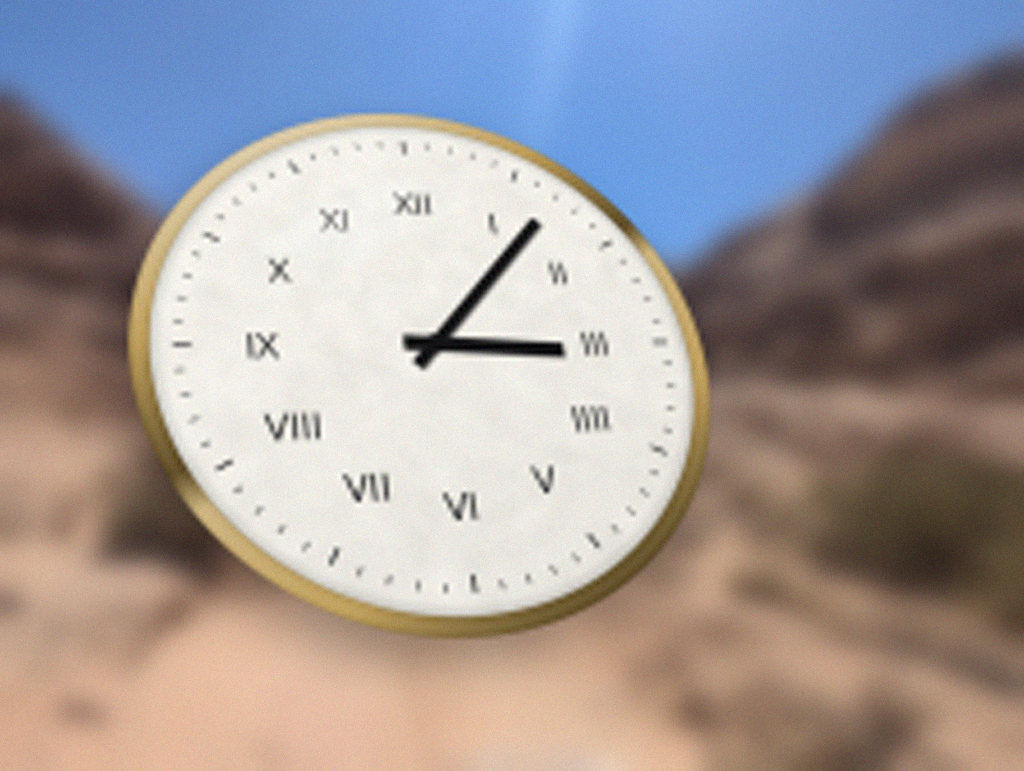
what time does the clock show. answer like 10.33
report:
3.07
